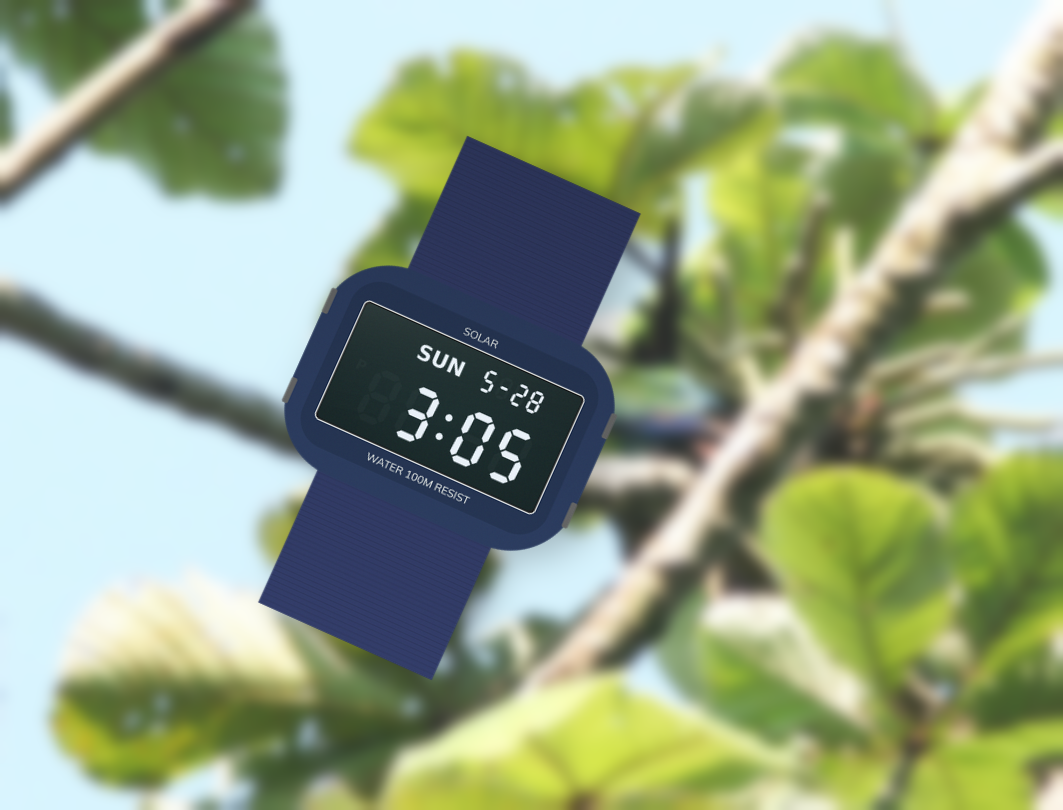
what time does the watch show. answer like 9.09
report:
3.05
